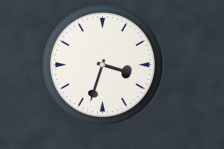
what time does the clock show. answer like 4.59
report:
3.33
